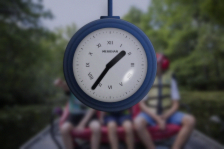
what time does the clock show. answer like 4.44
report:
1.36
